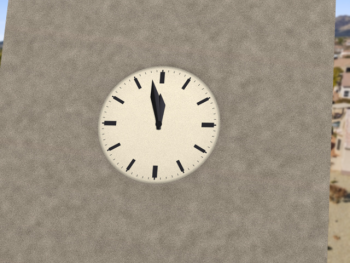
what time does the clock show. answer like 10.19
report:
11.58
